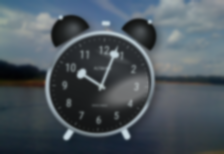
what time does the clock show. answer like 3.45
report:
10.03
